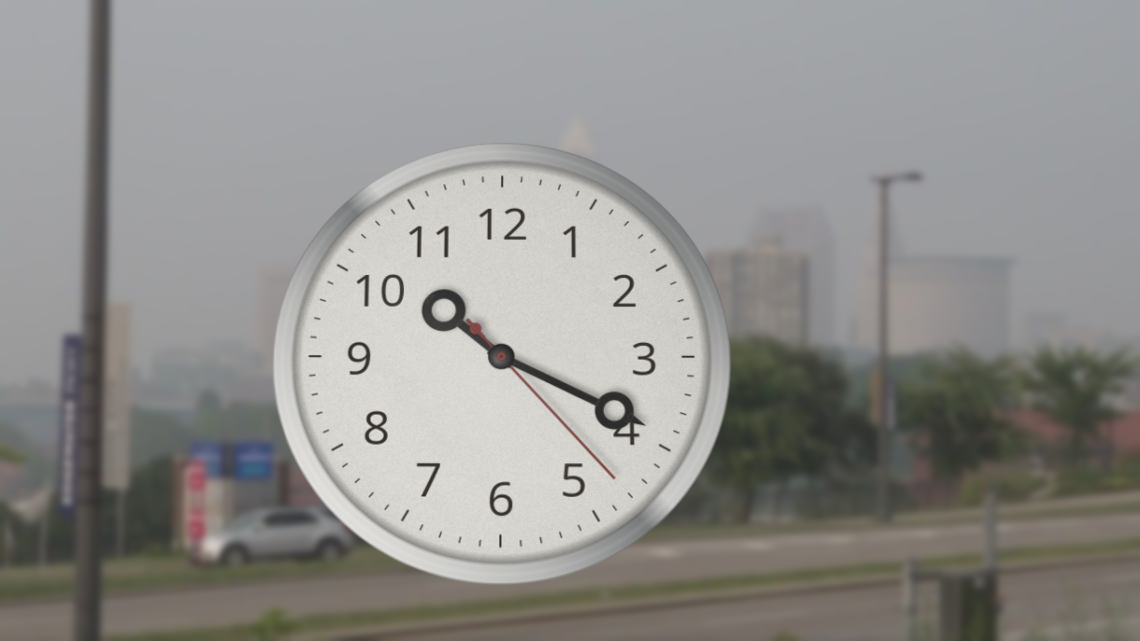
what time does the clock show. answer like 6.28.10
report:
10.19.23
